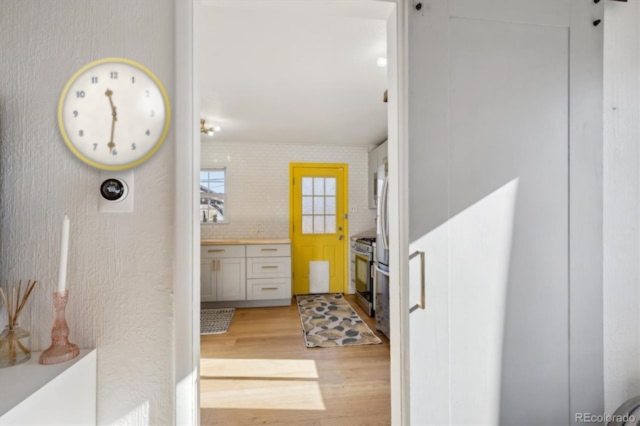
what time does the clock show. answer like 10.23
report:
11.31
